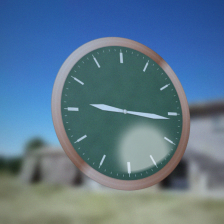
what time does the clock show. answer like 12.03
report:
9.16
